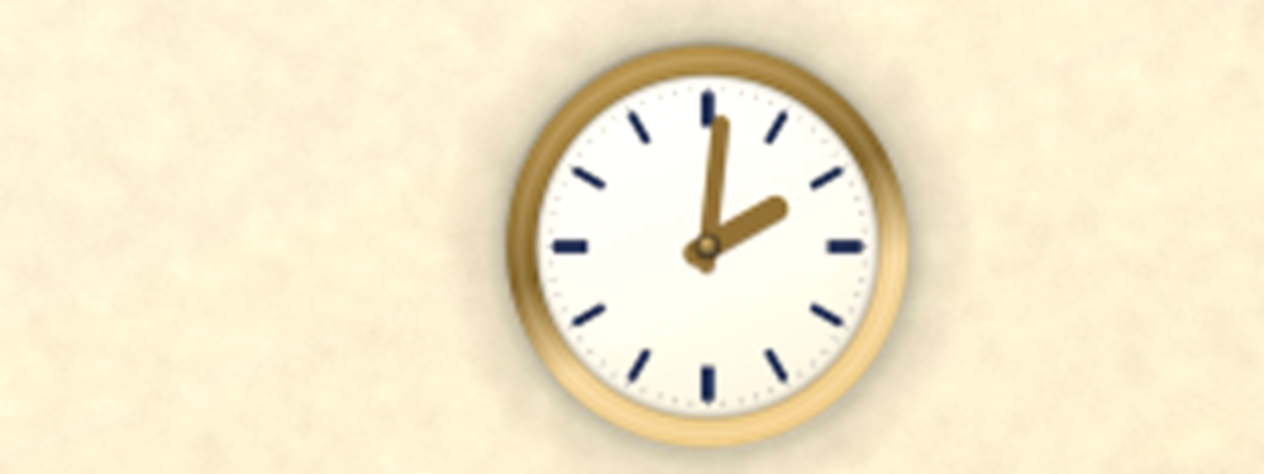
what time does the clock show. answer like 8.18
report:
2.01
